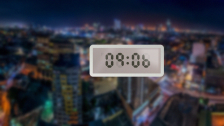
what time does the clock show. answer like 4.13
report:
9.06
